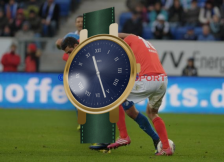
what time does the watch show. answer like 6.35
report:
11.27
